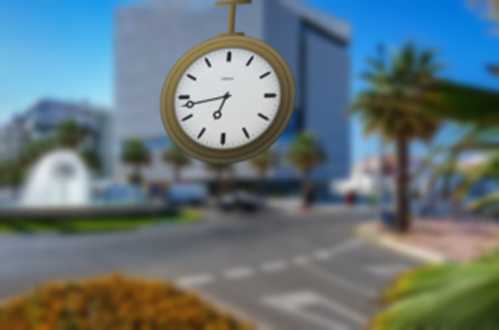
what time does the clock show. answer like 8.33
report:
6.43
